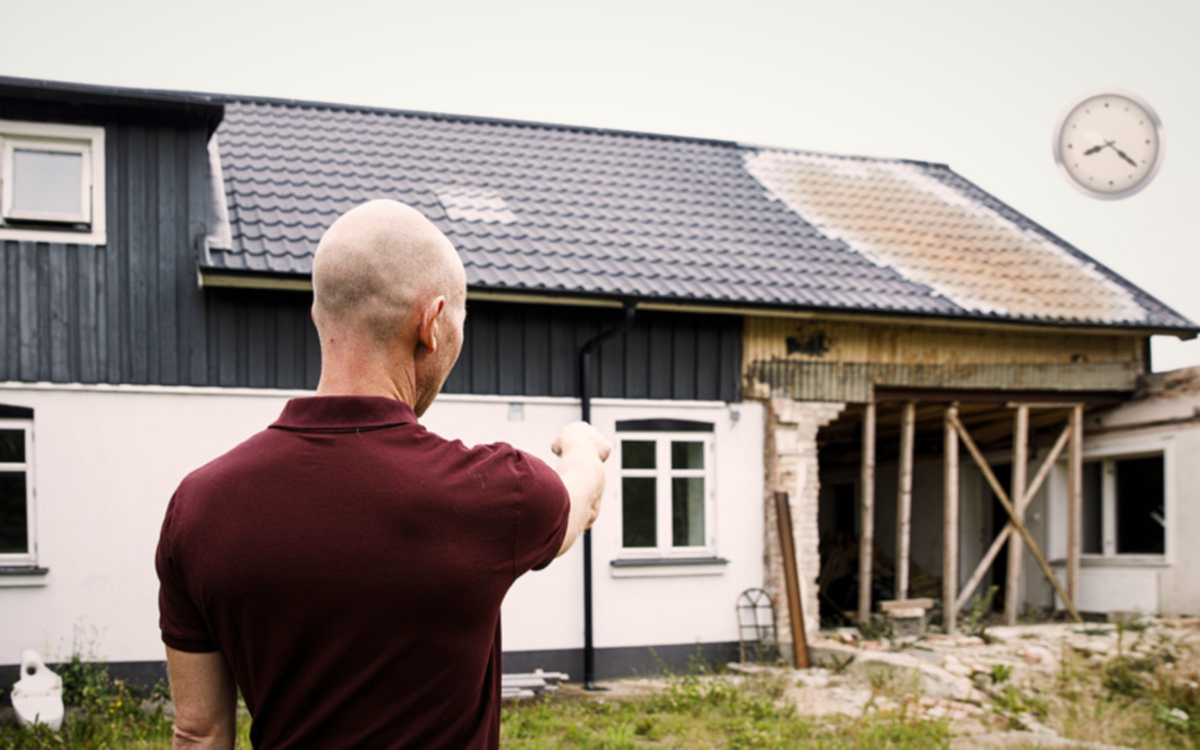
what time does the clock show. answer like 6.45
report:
8.22
